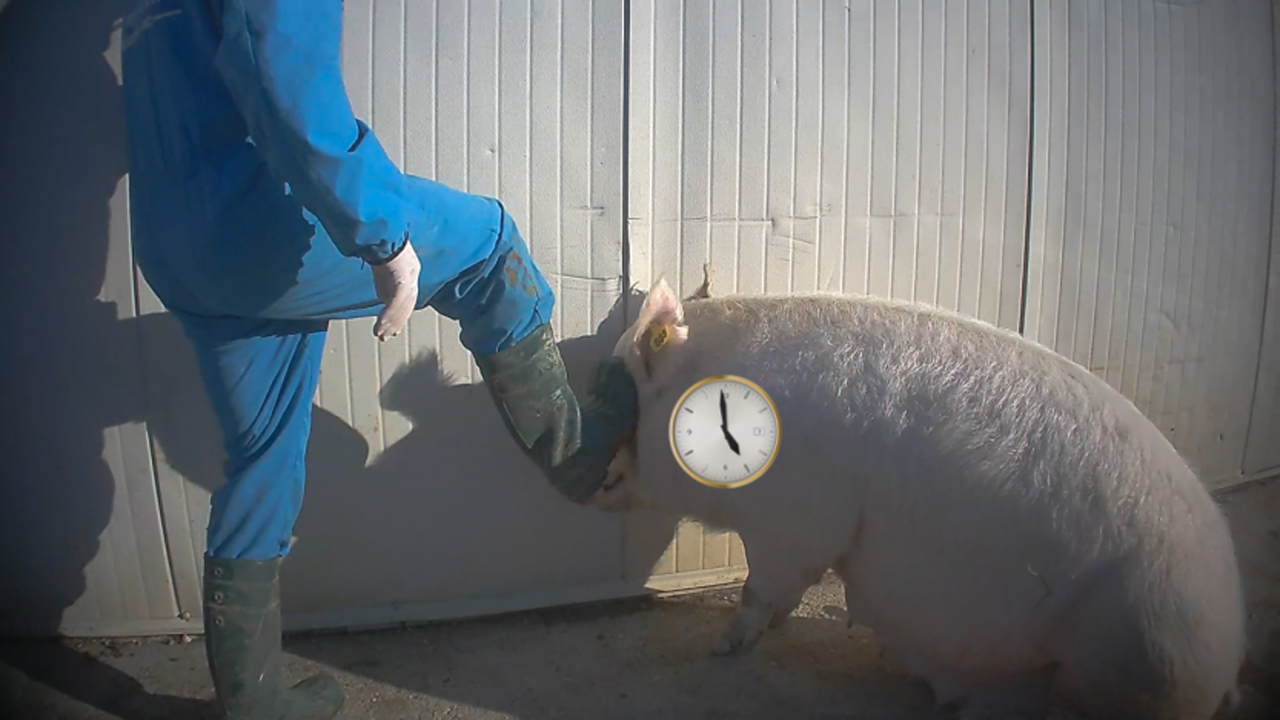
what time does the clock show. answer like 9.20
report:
4.59
